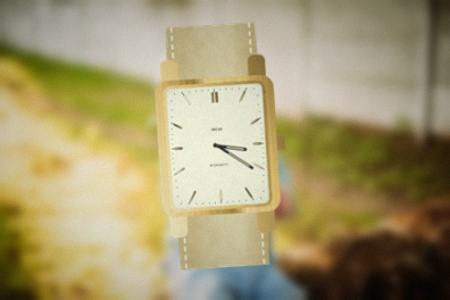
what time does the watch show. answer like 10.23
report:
3.21
